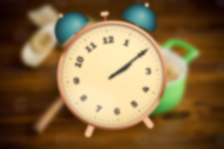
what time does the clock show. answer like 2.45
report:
2.10
